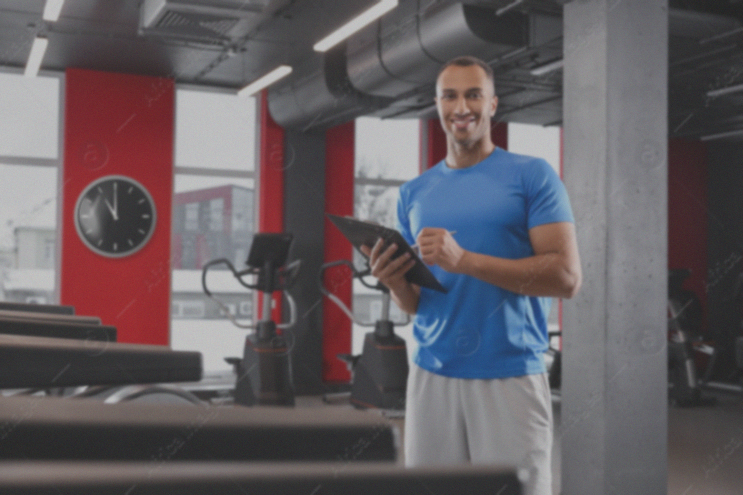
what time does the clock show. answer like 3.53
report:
11.00
